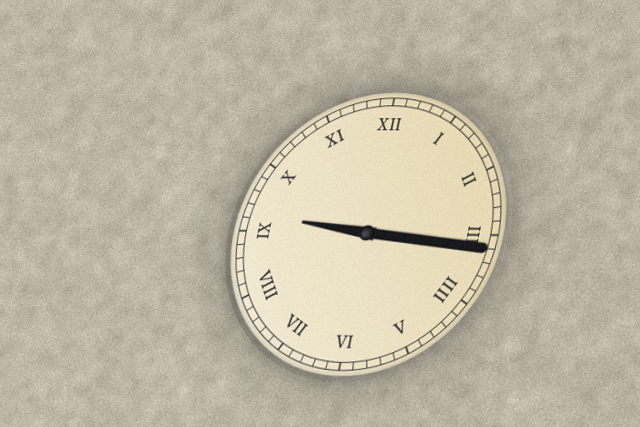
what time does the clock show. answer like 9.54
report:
9.16
